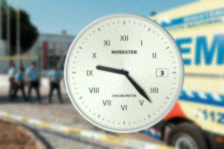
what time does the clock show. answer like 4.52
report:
9.23
